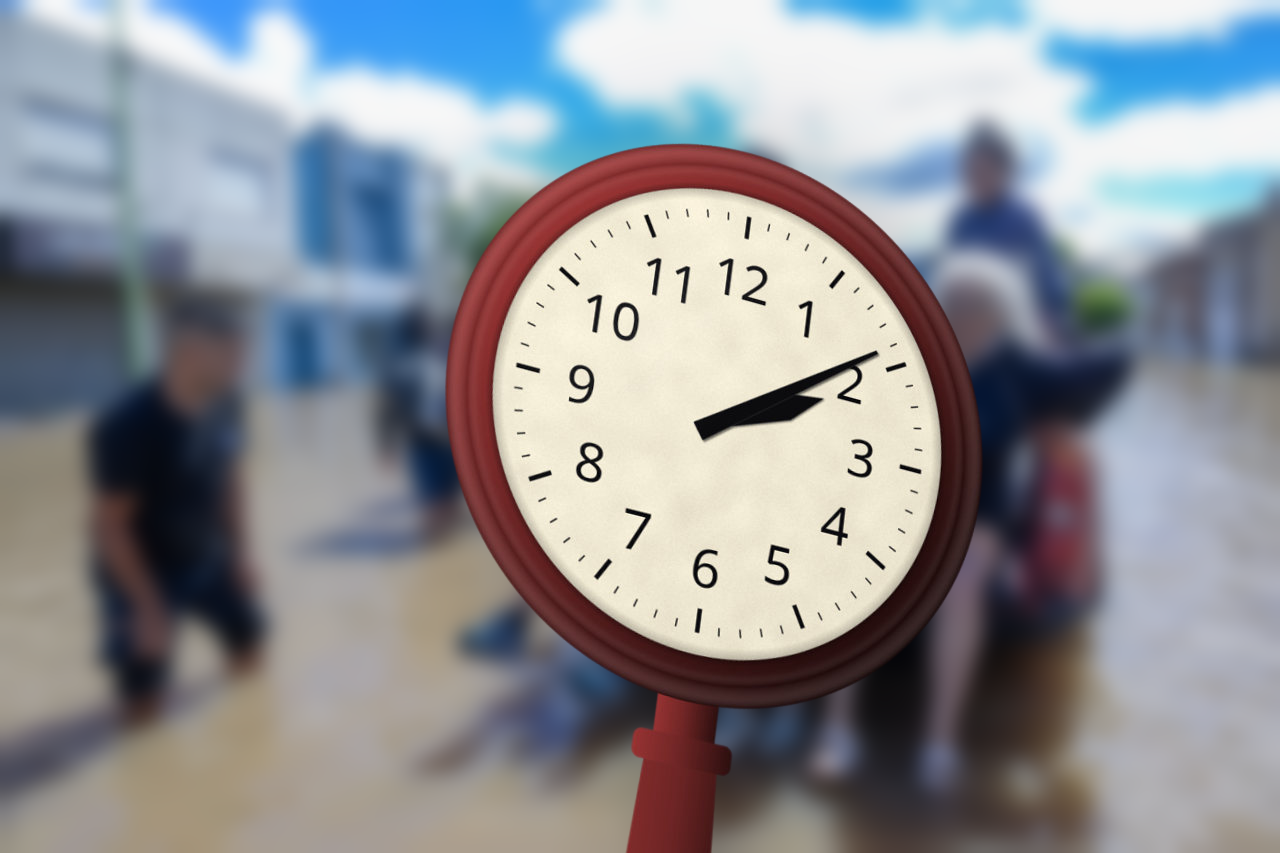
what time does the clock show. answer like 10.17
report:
2.09
